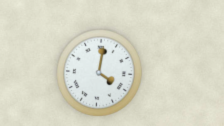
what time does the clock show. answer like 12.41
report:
4.01
